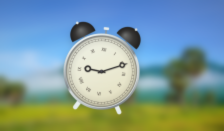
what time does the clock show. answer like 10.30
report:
9.11
